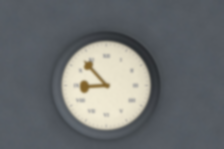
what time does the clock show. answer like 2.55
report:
8.53
